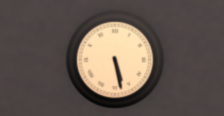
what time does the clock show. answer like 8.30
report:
5.28
